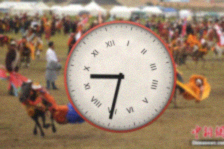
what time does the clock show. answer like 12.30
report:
9.35
